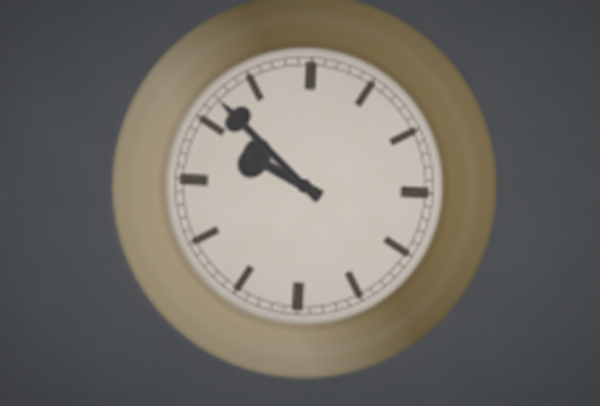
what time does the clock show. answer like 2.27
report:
9.52
